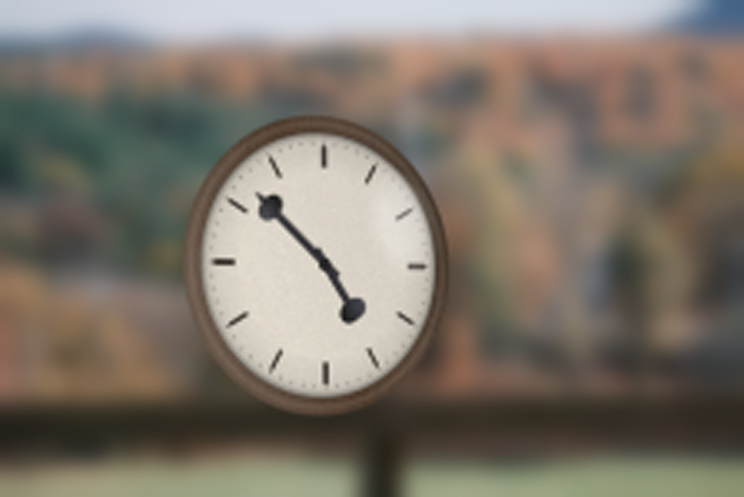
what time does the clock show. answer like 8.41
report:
4.52
